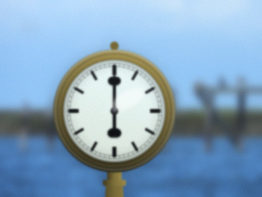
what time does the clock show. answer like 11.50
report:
6.00
